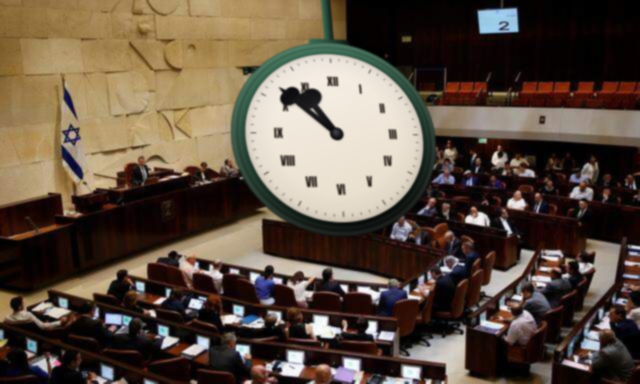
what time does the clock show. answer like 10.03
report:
10.52
